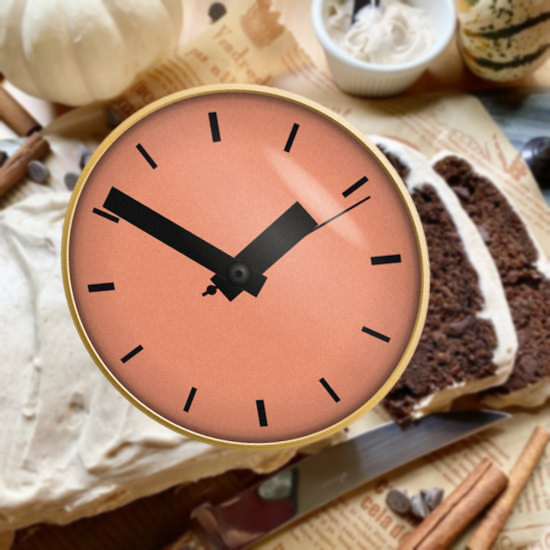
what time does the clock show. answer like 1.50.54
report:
1.51.11
